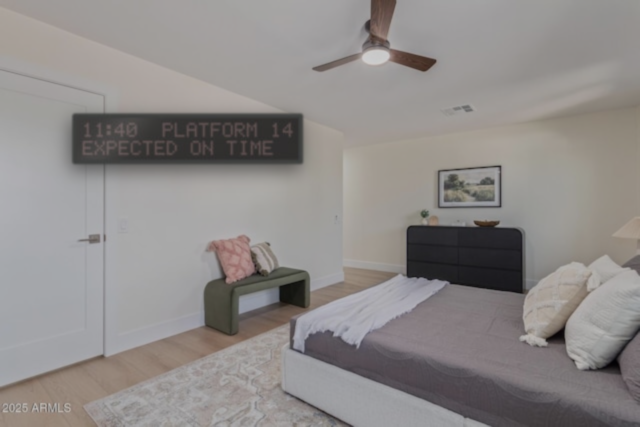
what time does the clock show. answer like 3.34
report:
11.40
